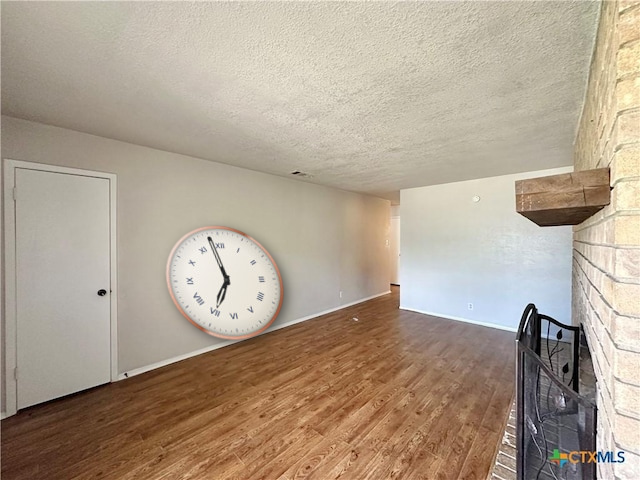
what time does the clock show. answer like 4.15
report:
6.58
